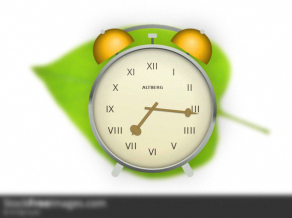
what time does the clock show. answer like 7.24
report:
7.16
